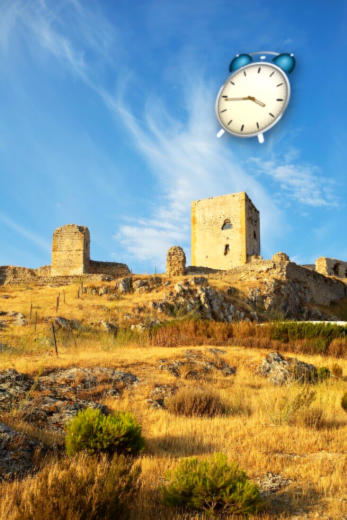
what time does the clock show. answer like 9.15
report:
3.44
